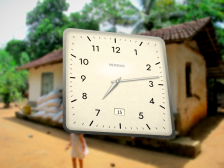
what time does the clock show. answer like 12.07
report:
7.13
